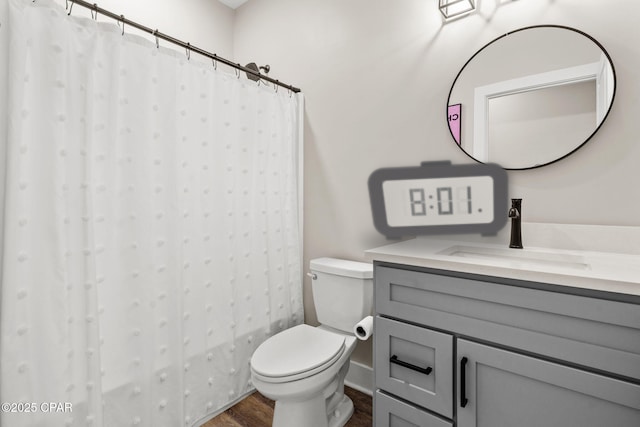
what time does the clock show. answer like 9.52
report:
8.01
